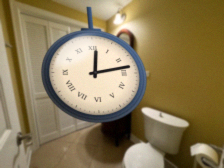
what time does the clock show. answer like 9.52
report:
12.13
